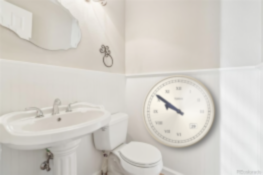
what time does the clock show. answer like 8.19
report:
9.51
